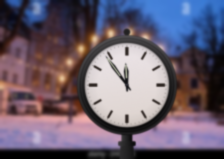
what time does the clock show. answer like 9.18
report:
11.54
